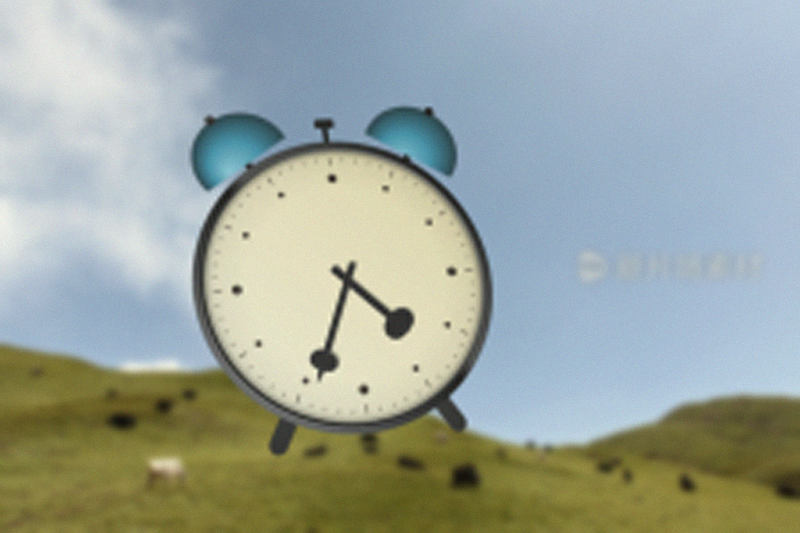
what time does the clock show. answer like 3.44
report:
4.34
